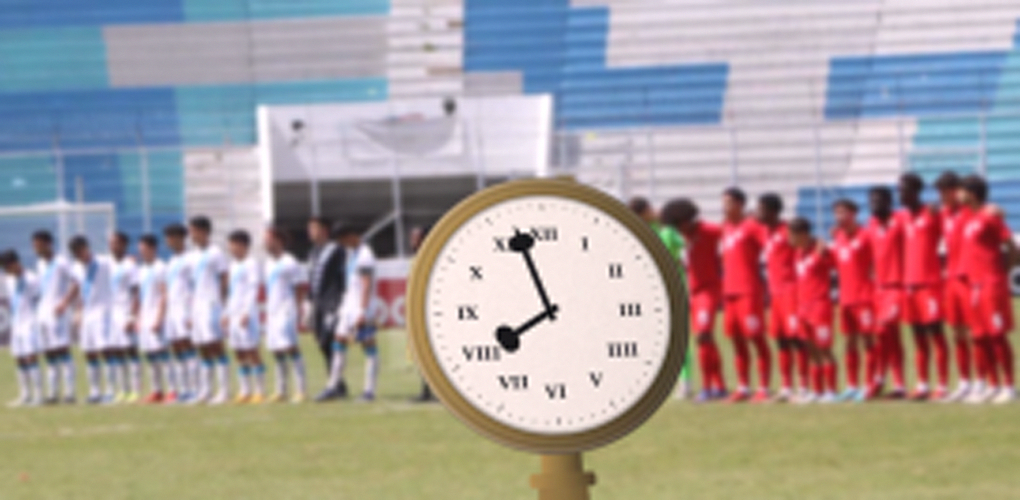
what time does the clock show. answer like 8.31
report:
7.57
